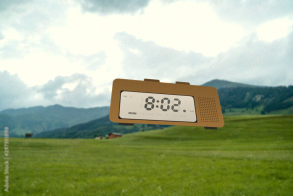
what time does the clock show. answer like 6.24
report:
8.02
